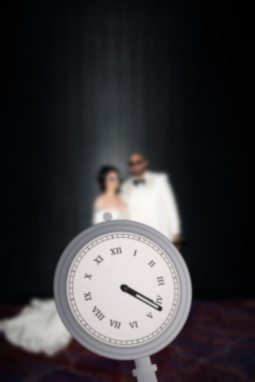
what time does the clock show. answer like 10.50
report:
4.22
